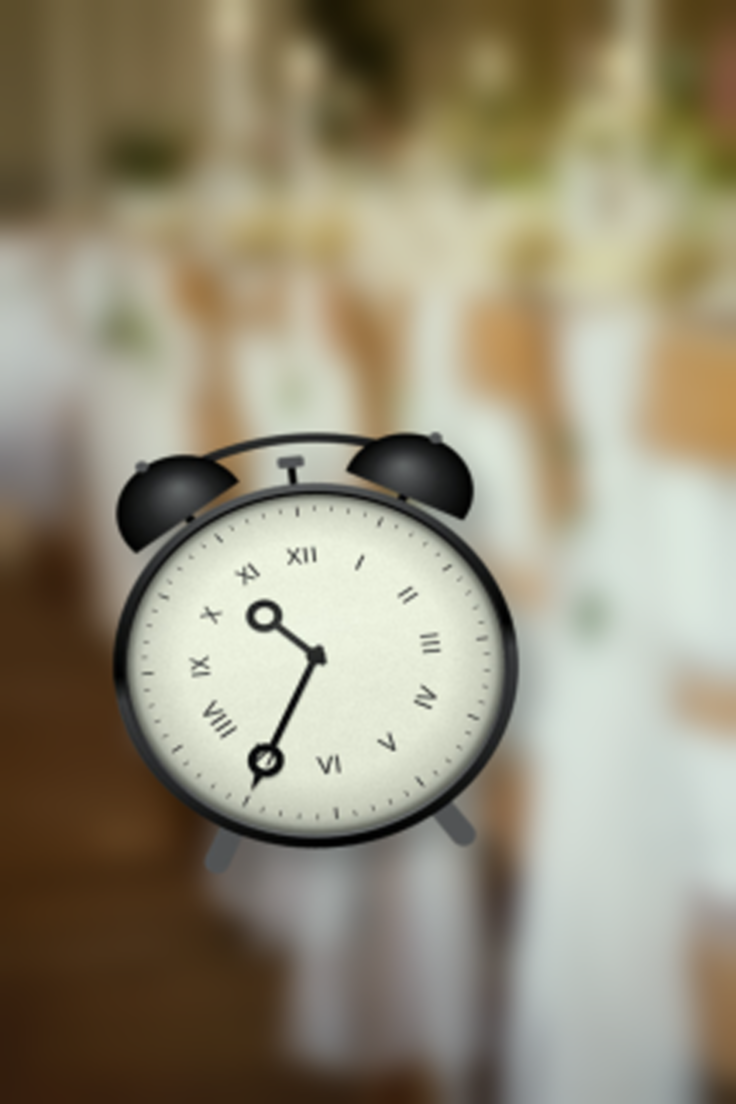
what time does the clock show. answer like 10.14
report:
10.35
